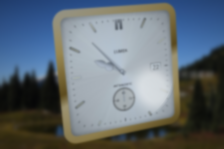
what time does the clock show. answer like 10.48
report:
9.53
